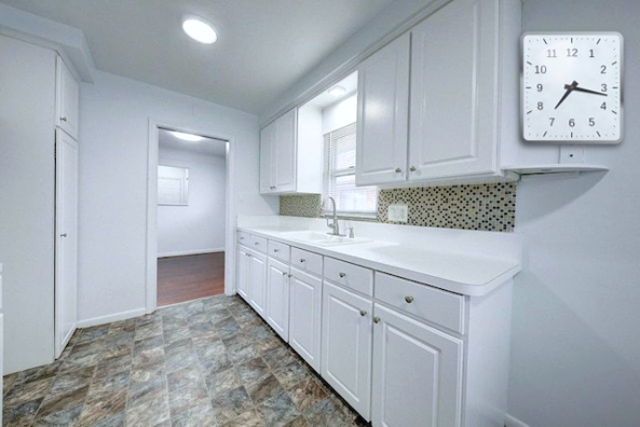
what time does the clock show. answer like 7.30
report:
7.17
